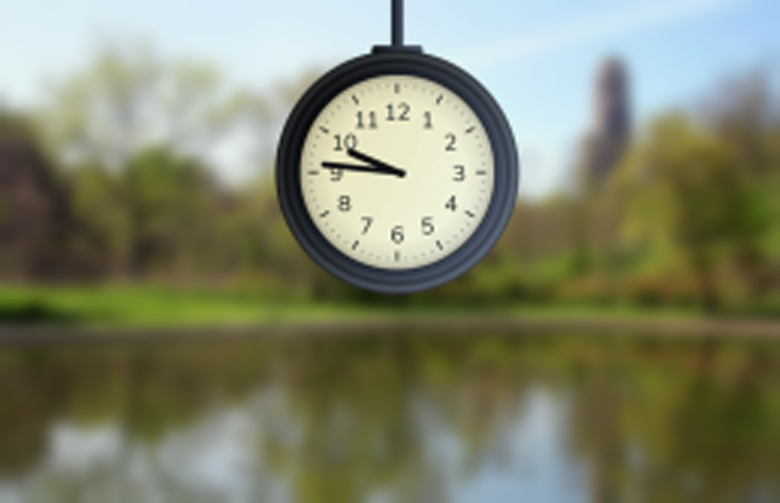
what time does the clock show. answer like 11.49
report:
9.46
